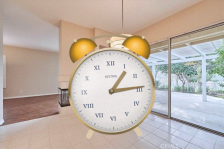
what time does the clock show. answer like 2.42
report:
1.14
